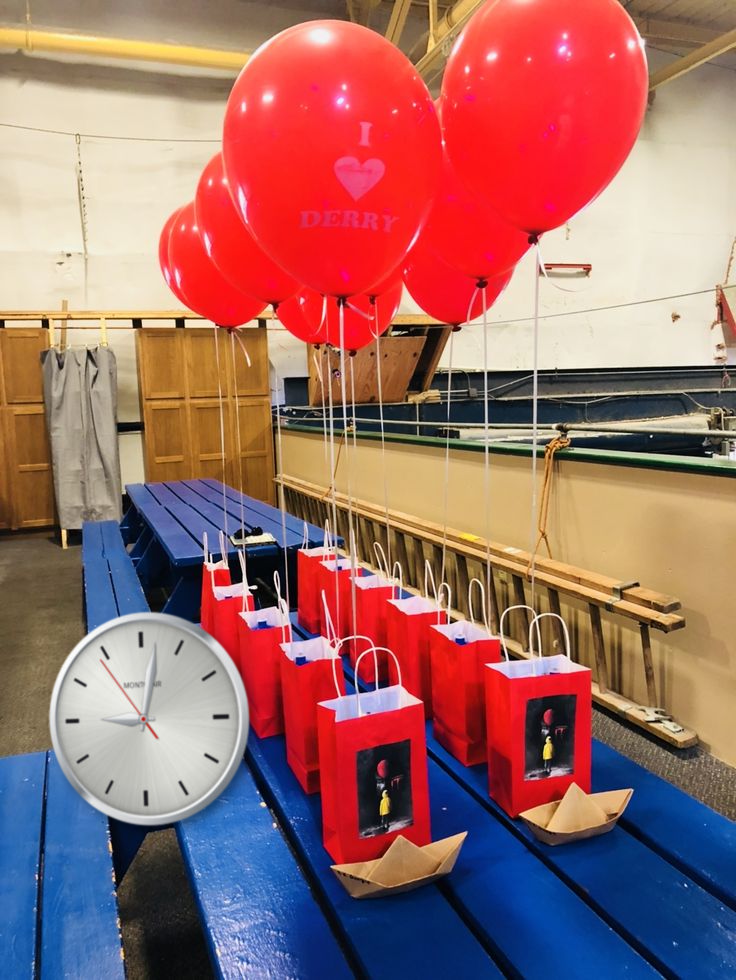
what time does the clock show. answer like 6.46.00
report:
9.01.54
